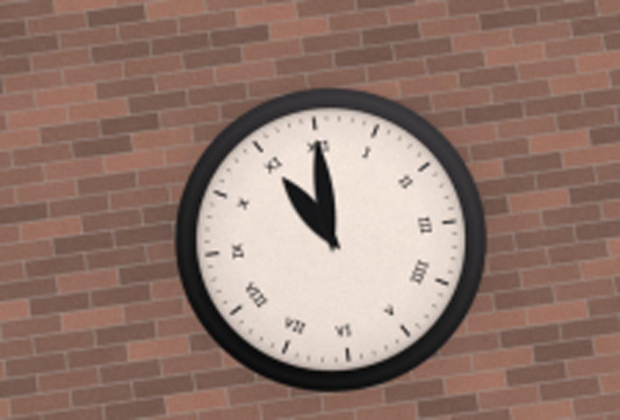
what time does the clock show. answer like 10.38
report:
11.00
